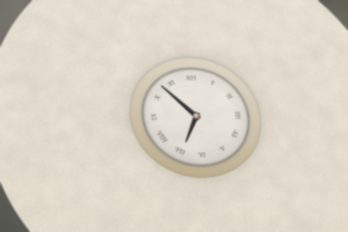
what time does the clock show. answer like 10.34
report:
6.53
